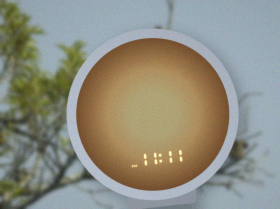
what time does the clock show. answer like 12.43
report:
11.11
